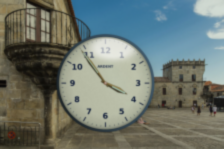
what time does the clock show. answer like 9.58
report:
3.54
